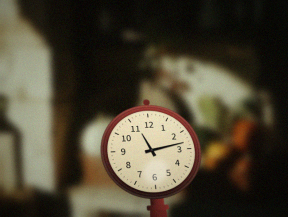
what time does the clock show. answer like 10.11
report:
11.13
